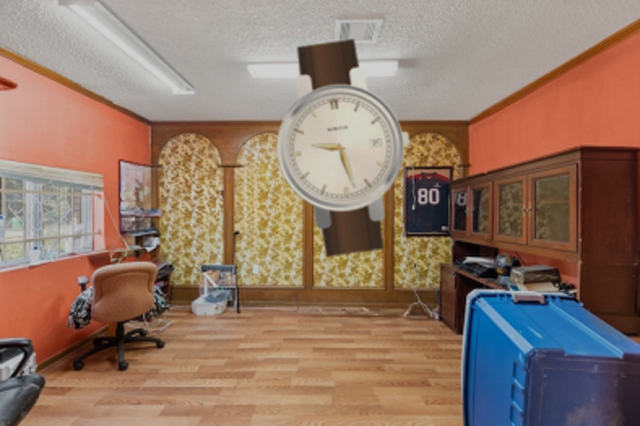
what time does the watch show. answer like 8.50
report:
9.28
